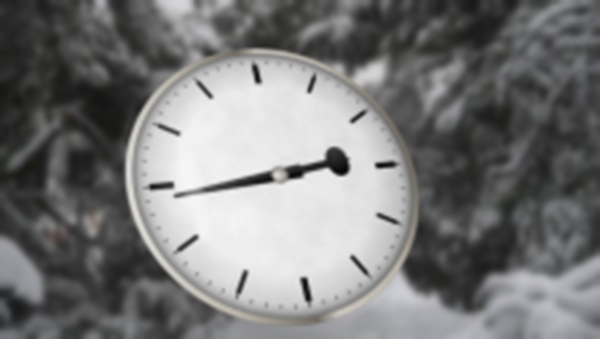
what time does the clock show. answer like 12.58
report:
2.44
